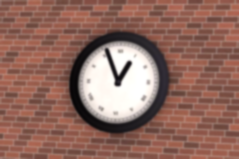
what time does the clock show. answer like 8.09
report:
12.56
